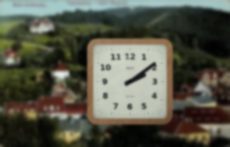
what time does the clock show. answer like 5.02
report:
2.09
